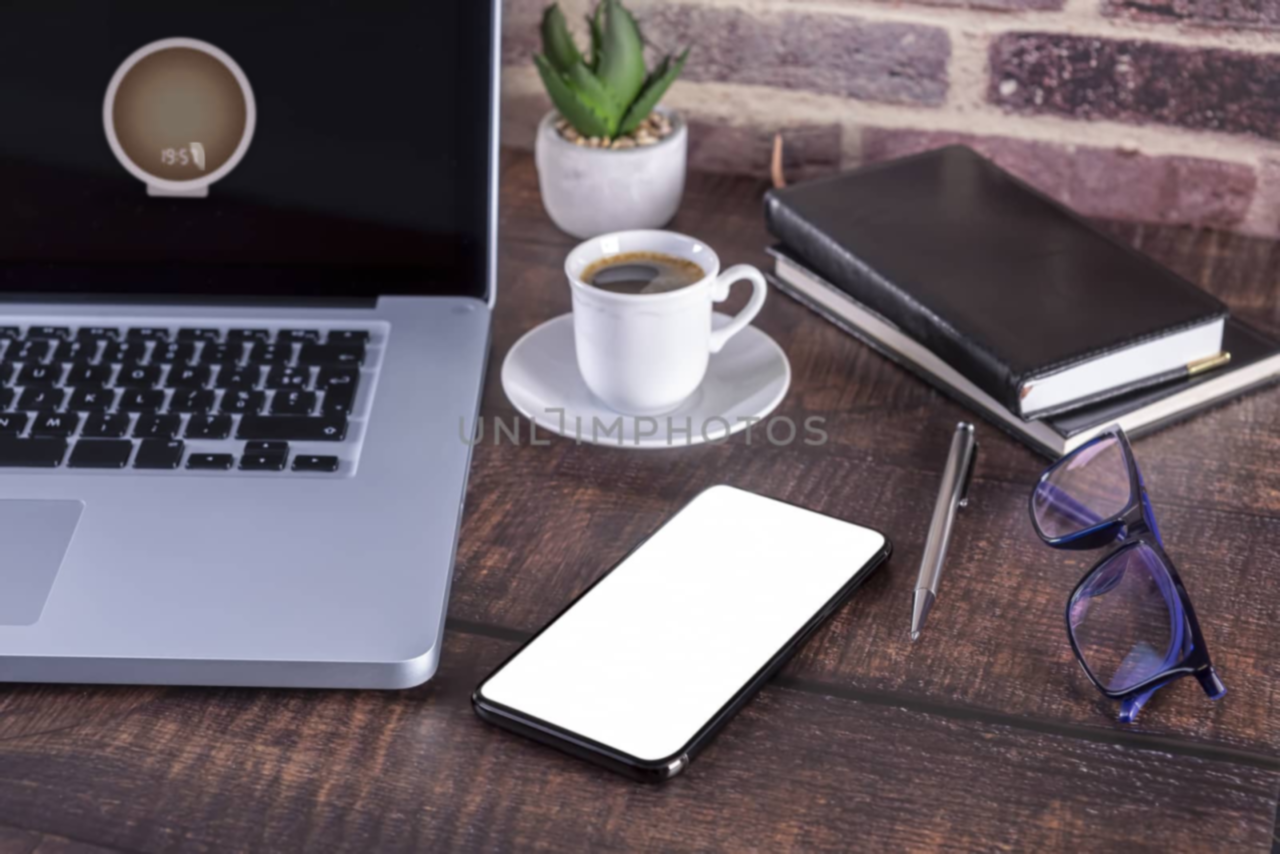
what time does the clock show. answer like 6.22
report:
19.57
